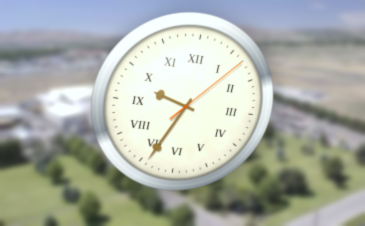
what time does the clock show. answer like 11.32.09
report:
9.34.07
